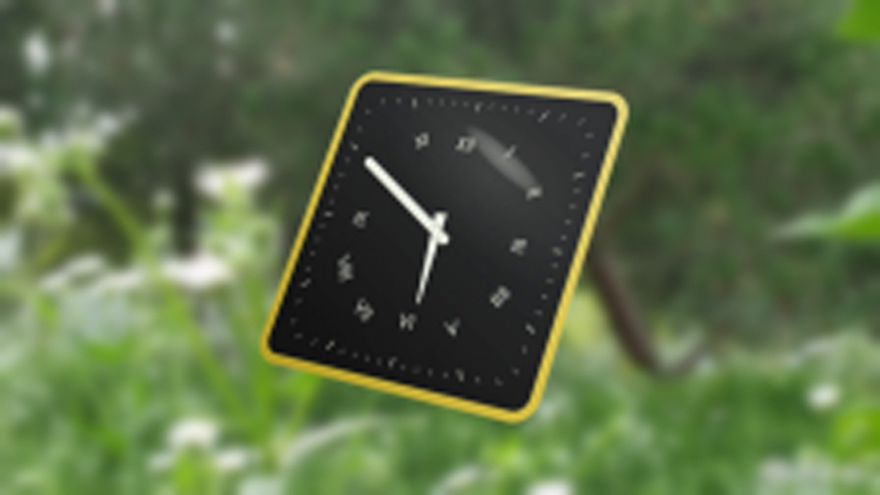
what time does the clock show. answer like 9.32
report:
5.50
